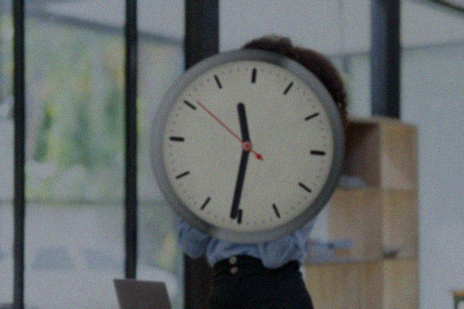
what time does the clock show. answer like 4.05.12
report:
11.30.51
